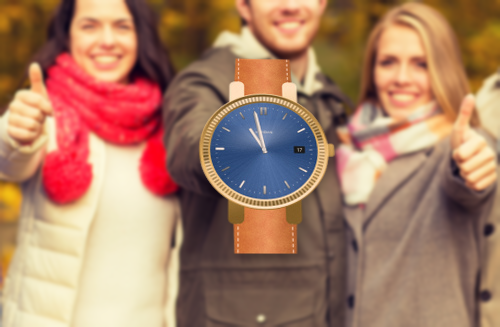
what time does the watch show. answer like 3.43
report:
10.58
